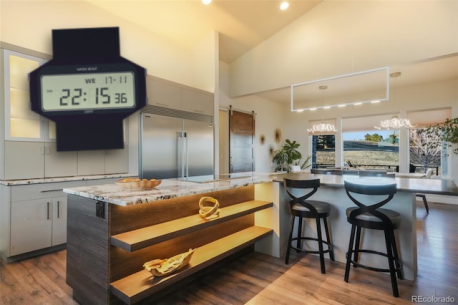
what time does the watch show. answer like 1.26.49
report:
22.15.36
